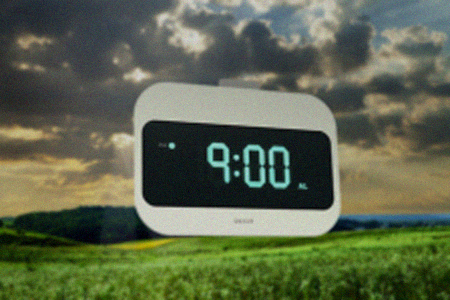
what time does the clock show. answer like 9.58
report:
9.00
